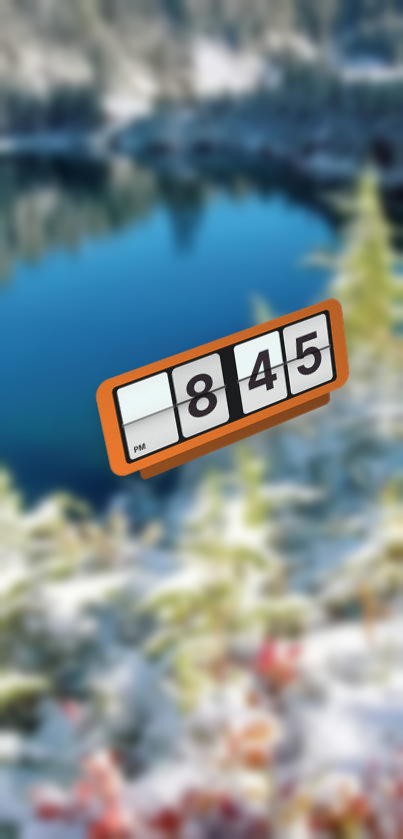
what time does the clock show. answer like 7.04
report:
8.45
